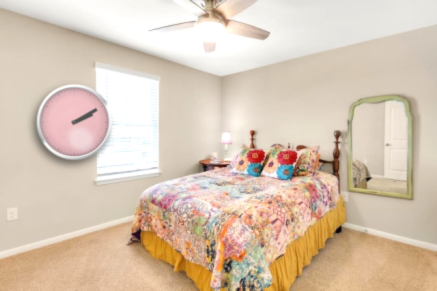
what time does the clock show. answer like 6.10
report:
2.10
